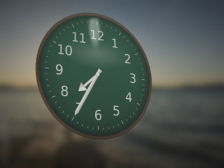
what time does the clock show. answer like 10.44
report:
7.35
